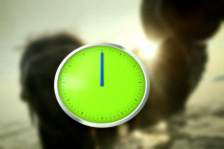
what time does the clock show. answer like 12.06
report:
12.00
